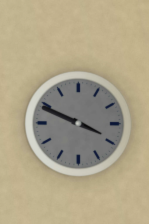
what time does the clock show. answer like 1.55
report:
3.49
